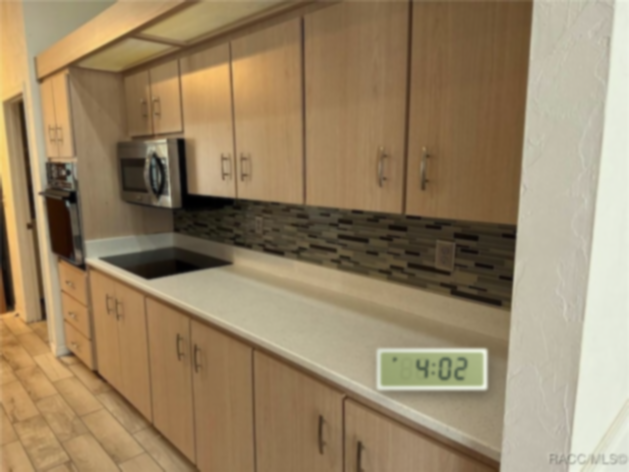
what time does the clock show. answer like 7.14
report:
4.02
